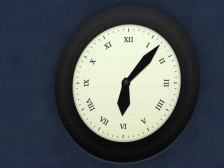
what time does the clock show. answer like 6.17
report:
6.07
